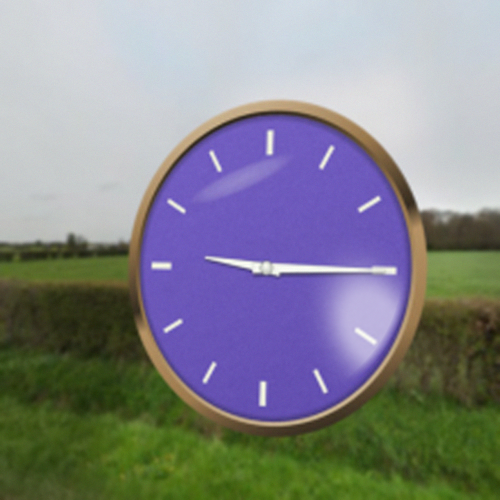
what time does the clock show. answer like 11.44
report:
9.15
